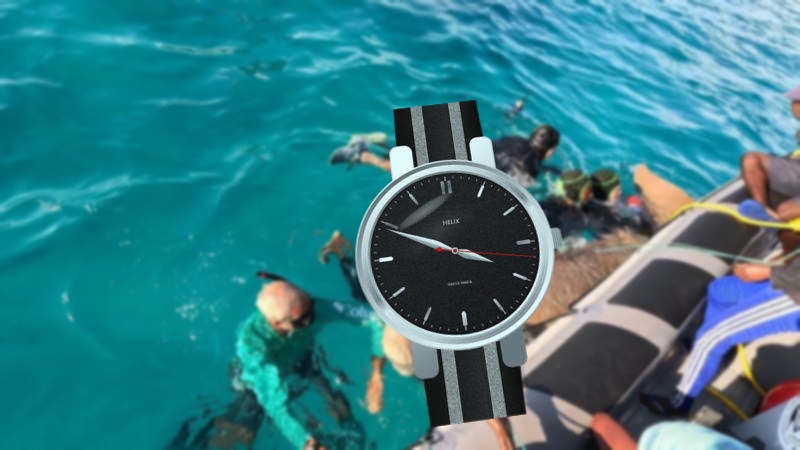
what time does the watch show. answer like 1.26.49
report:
3.49.17
